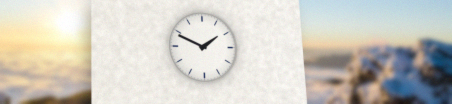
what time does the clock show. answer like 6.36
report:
1.49
